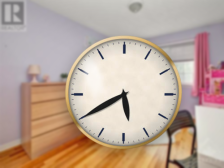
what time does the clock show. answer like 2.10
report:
5.40
